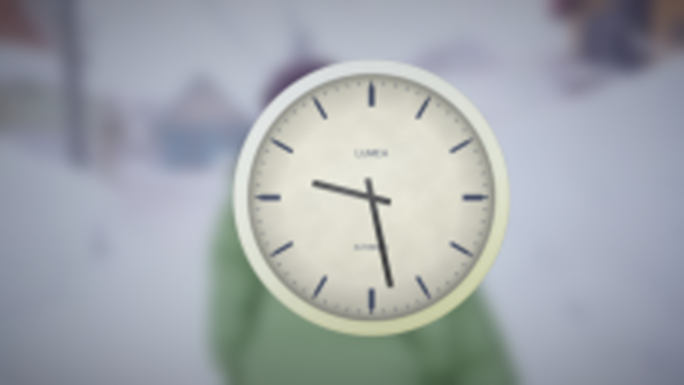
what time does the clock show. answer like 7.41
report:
9.28
